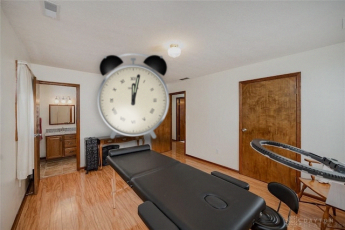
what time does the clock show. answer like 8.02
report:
12.02
